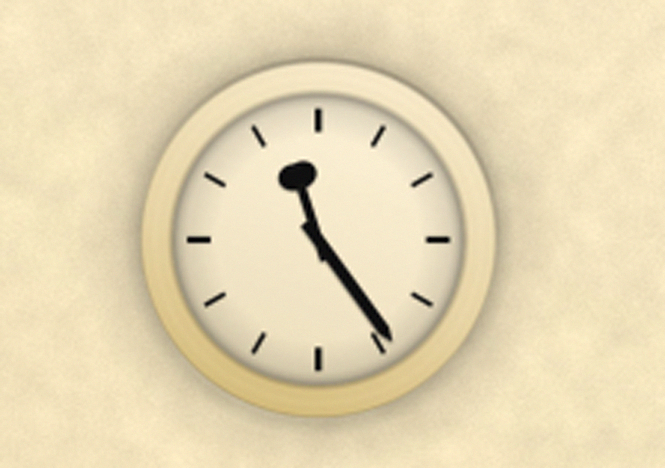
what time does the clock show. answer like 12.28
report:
11.24
